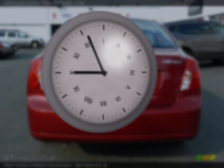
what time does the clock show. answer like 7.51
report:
10.01
